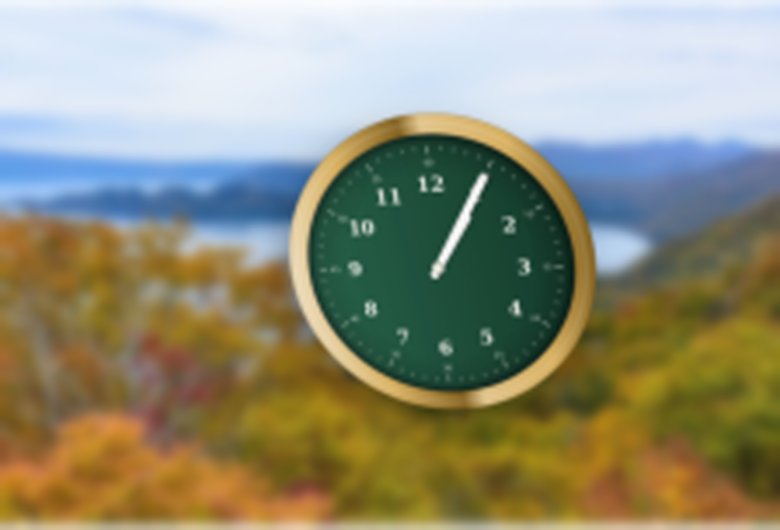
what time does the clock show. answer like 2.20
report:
1.05
